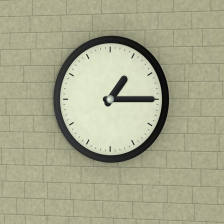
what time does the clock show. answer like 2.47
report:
1.15
